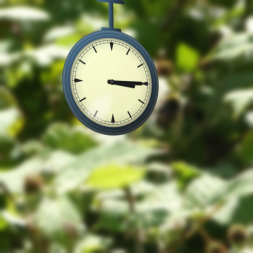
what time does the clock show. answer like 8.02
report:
3.15
